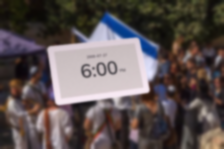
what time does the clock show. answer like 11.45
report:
6.00
